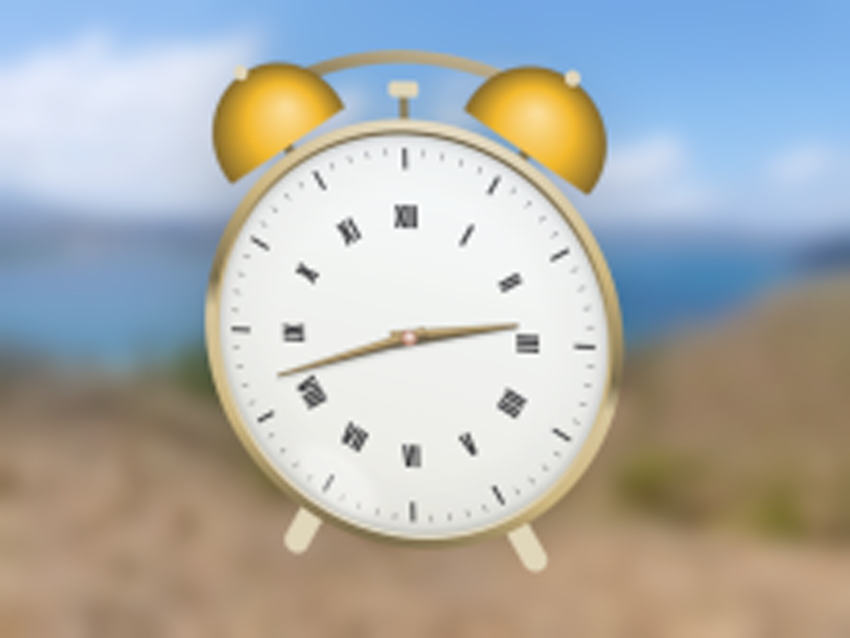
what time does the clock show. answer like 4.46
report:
2.42
